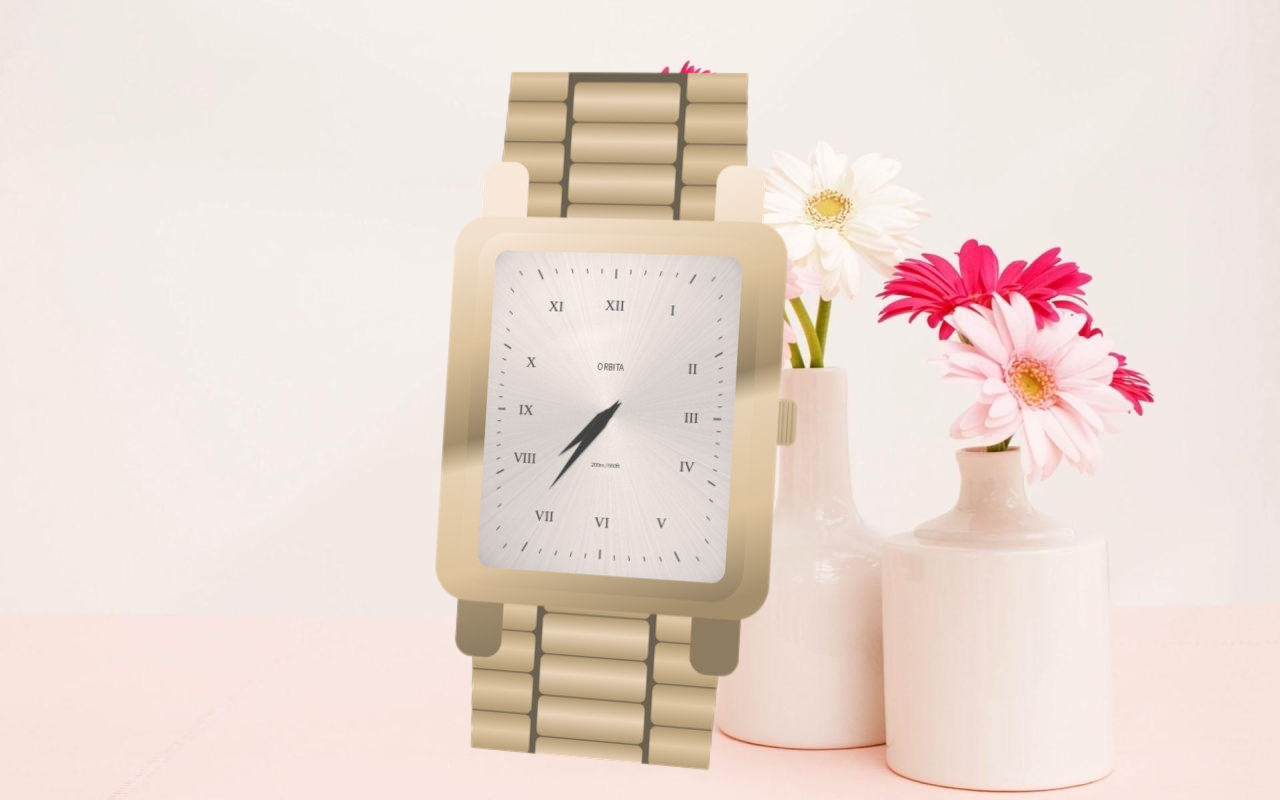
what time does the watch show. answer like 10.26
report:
7.36
